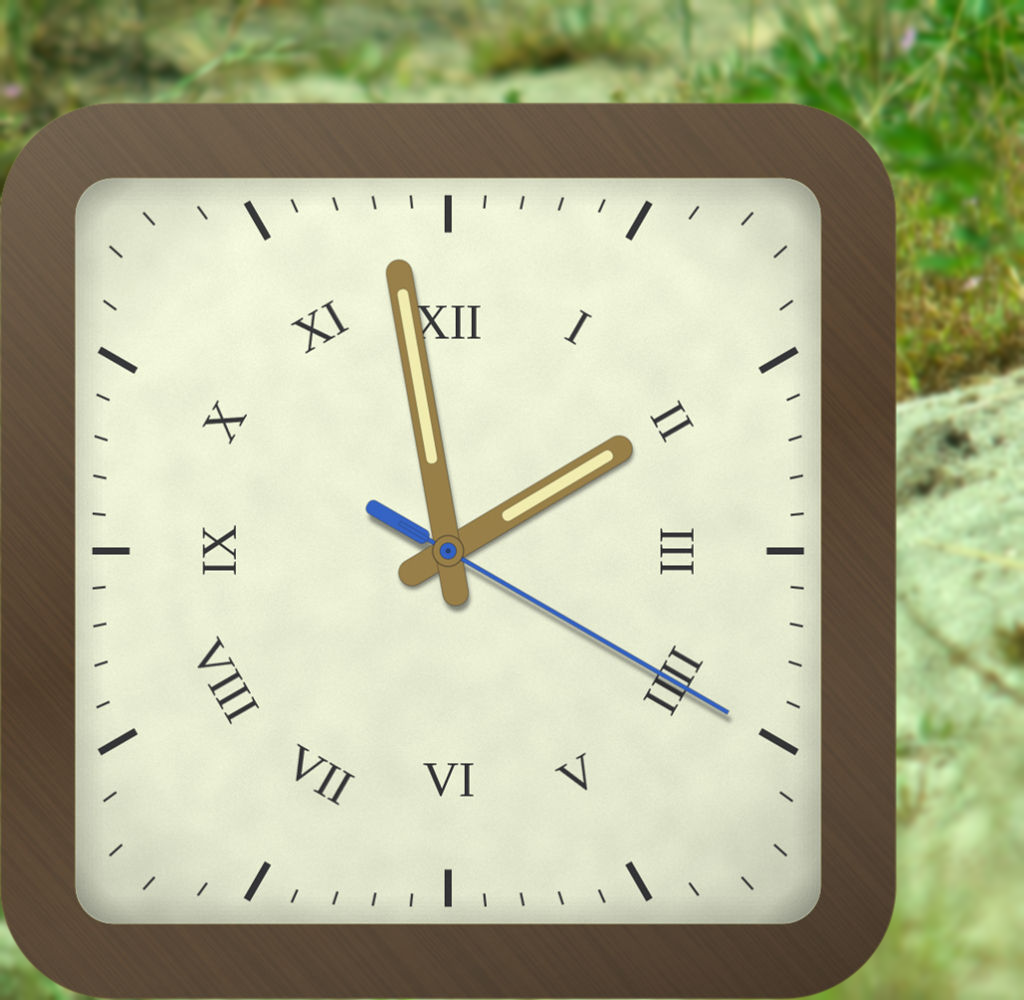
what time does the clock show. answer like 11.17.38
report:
1.58.20
